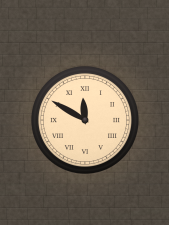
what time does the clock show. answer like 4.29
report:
11.50
